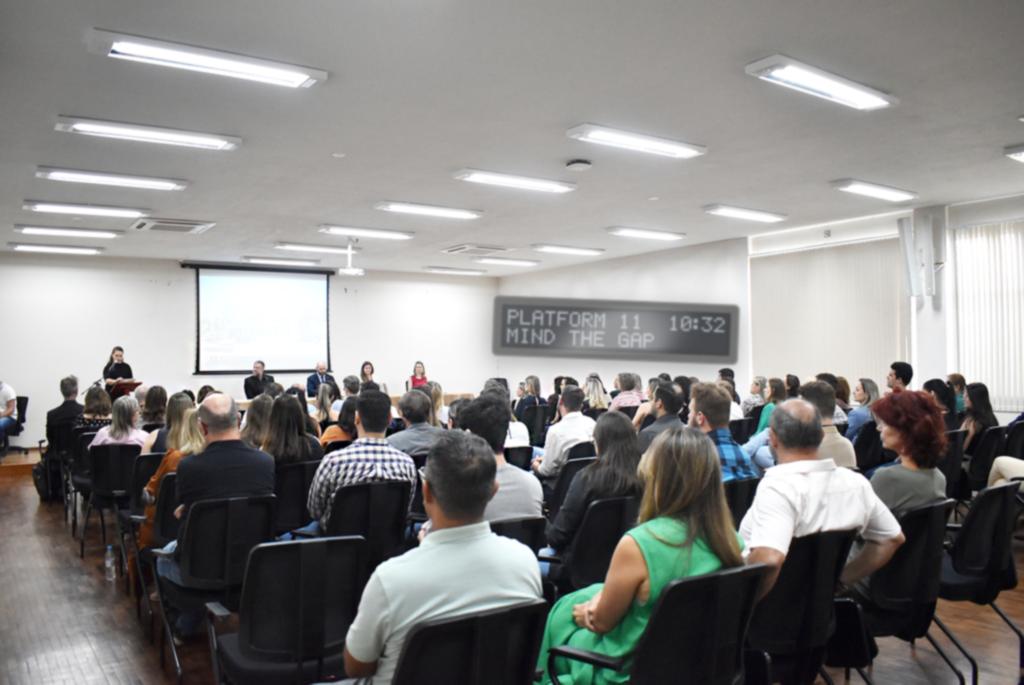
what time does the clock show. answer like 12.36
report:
10.32
